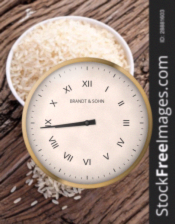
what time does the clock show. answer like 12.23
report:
8.44
